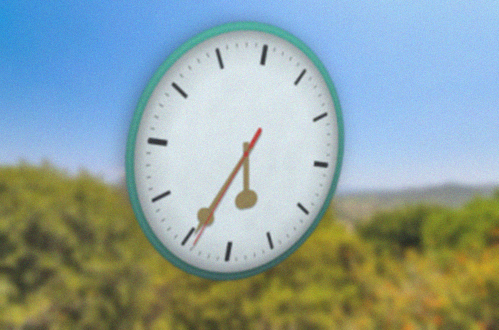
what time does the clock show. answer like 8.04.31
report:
5.34.34
